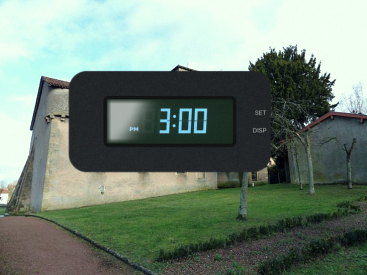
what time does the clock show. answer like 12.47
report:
3.00
